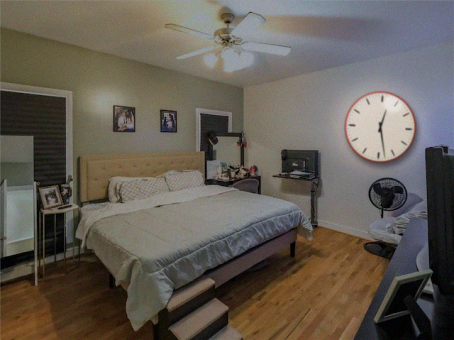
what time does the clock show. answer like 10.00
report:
12.28
